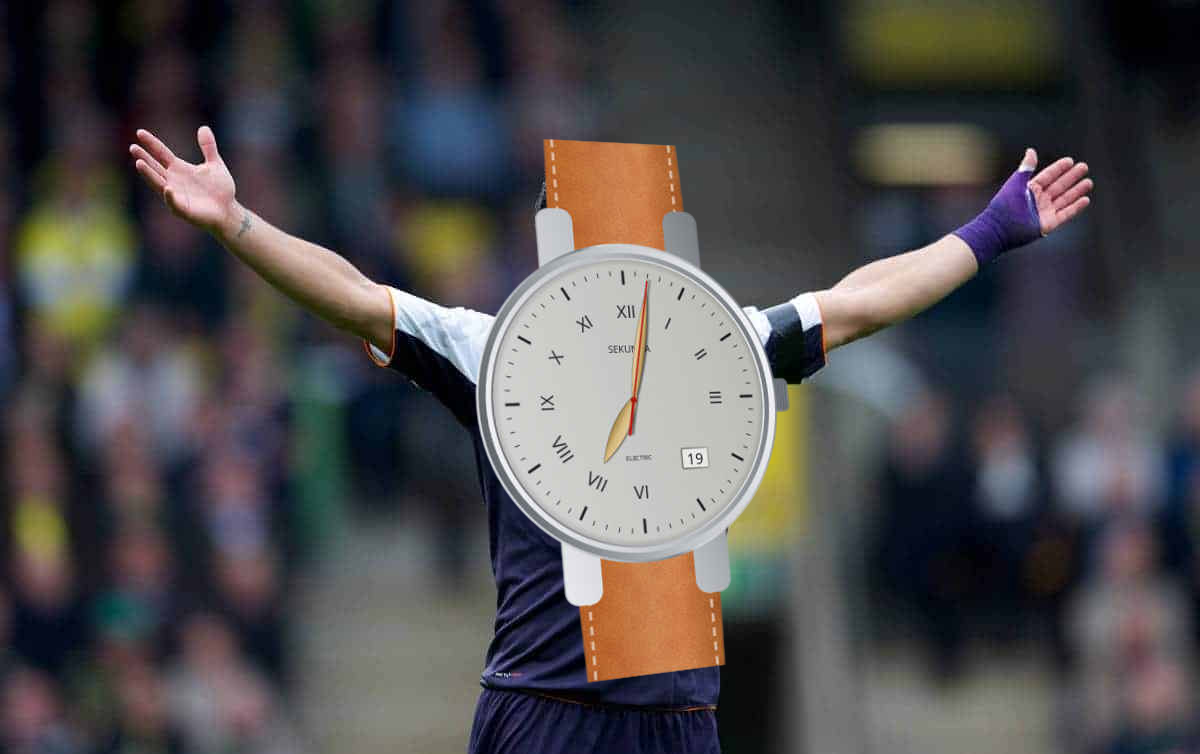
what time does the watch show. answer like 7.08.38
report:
7.02.02
